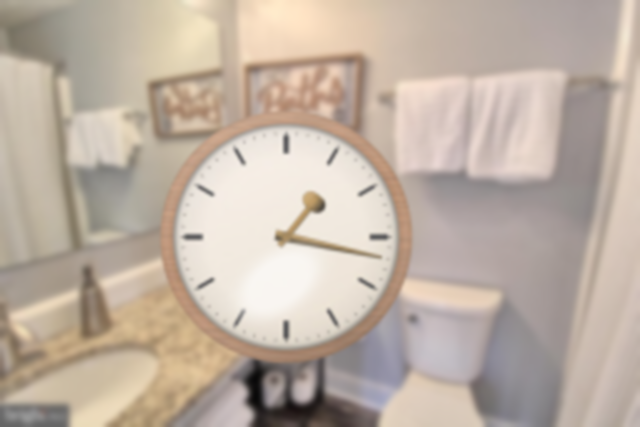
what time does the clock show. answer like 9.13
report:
1.17
